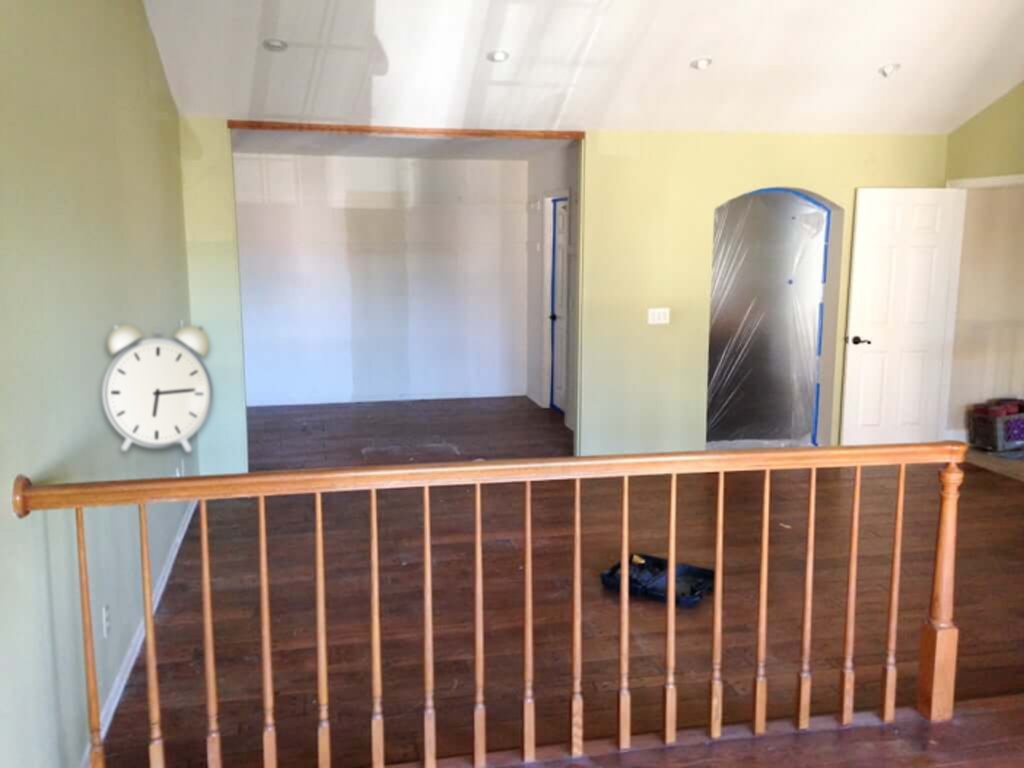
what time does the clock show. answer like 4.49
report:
6.14
